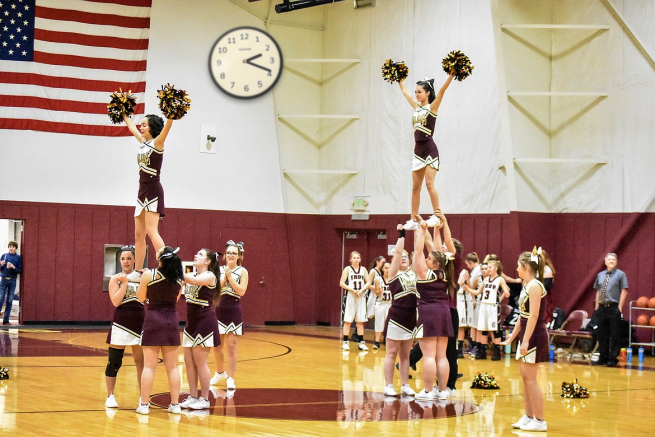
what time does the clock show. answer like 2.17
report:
2.19
